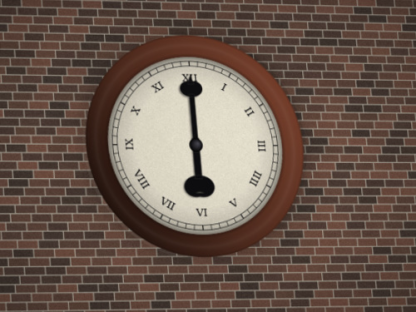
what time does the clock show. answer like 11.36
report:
6.00
